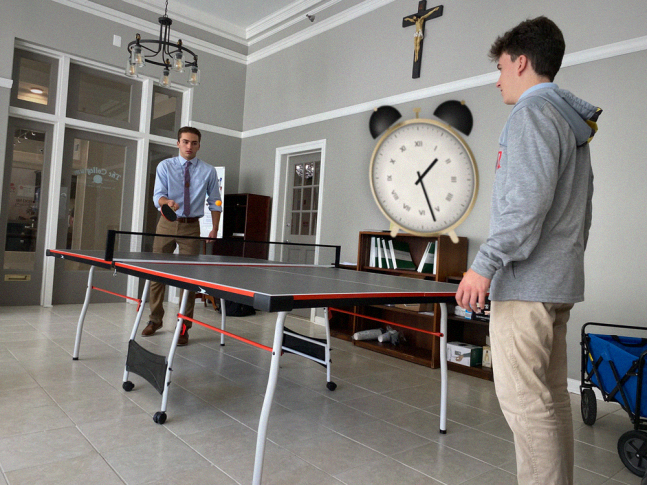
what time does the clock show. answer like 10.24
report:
1.27
